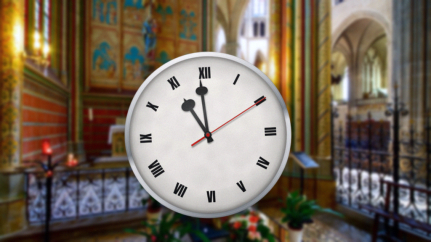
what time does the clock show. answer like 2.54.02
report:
10.59.10
